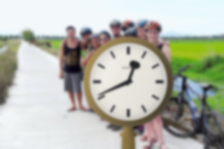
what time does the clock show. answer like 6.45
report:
12.41
